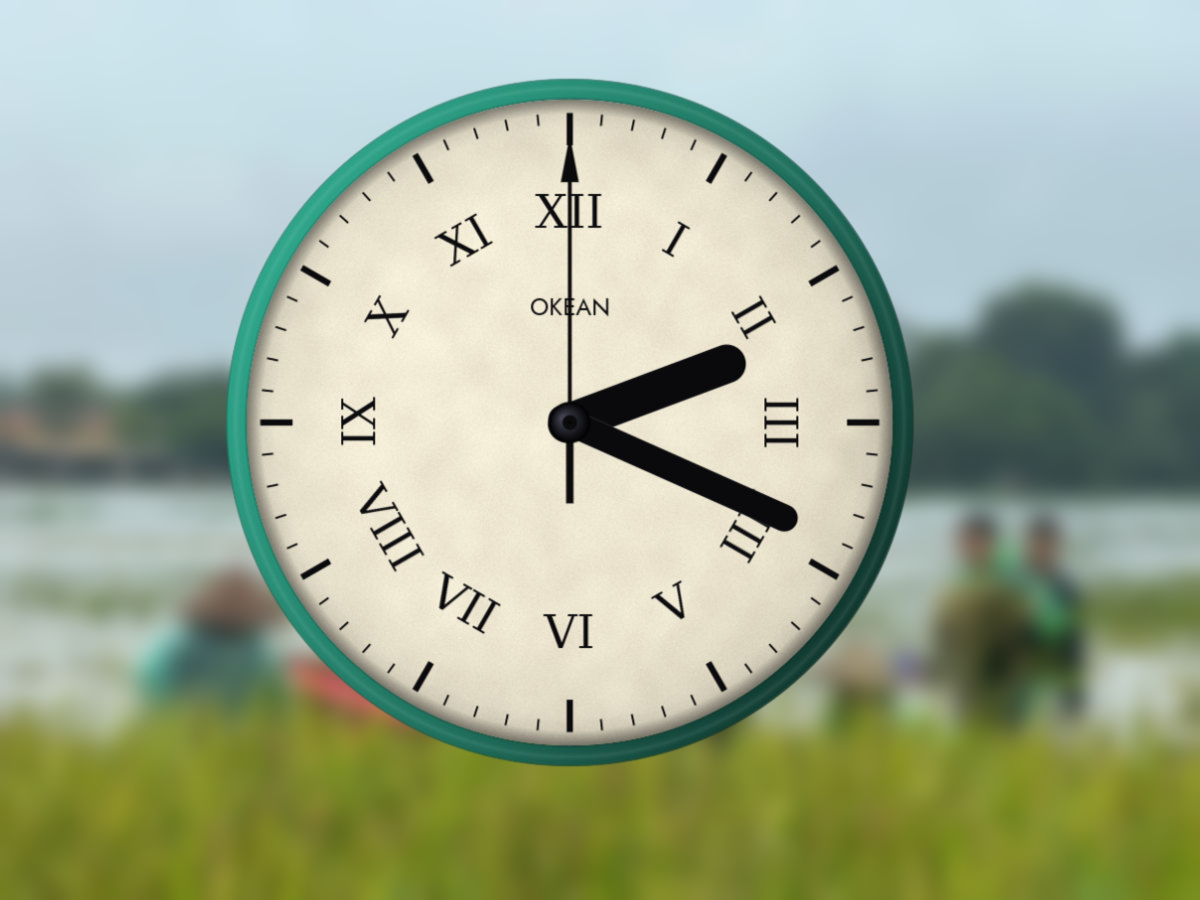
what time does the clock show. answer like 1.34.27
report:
2.19.00
